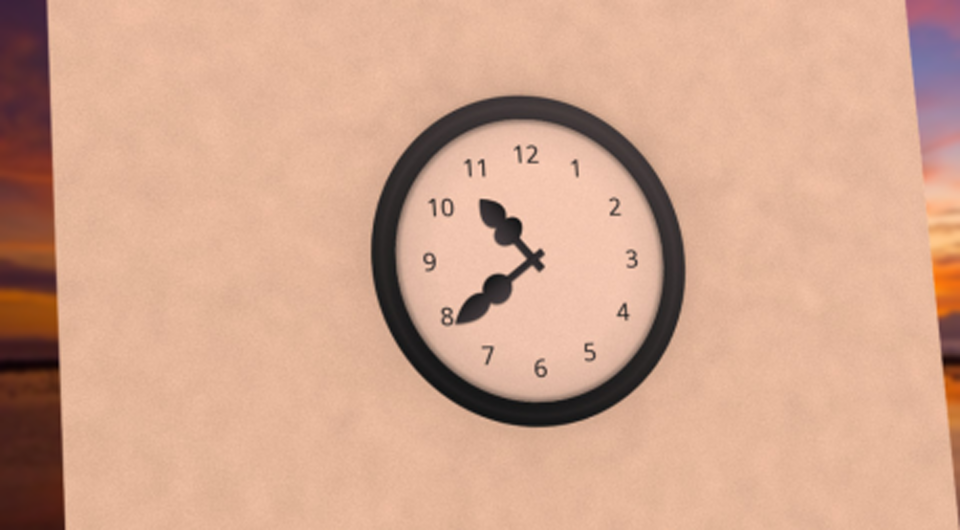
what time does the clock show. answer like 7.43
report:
10.39
